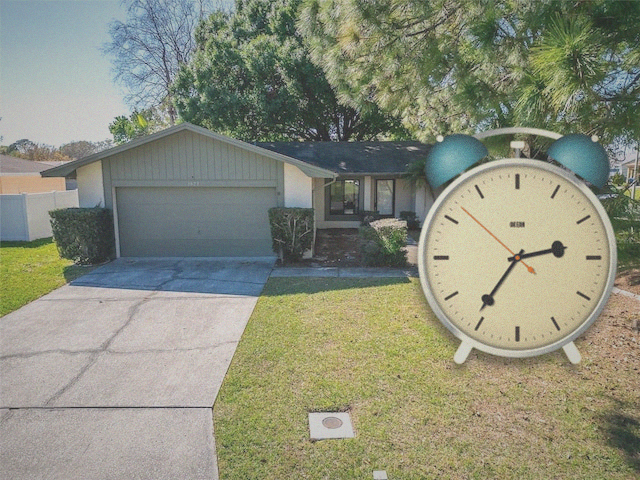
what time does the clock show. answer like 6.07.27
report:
2.35.52
